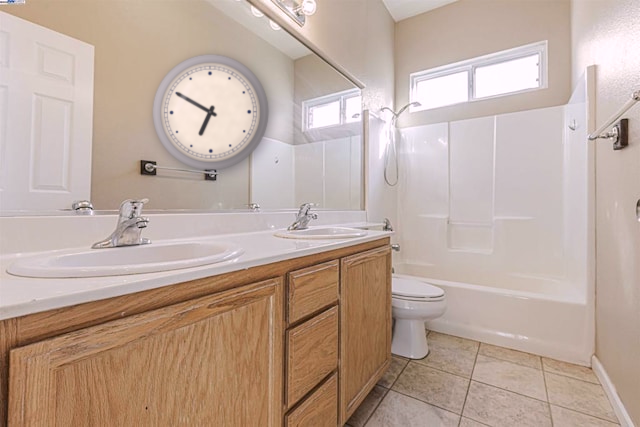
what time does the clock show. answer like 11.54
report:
6.50
